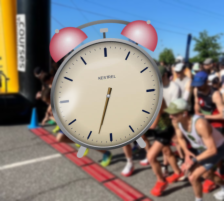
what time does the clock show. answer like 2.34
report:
6.33
